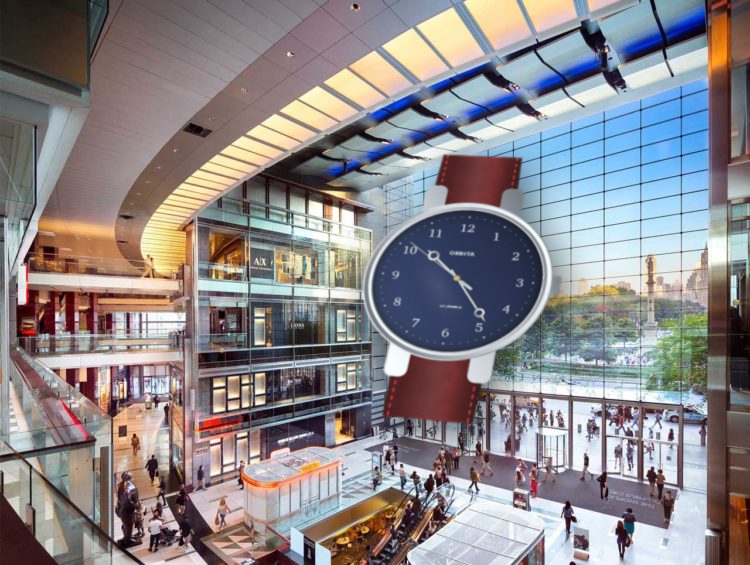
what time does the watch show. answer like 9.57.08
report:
10.23.51
